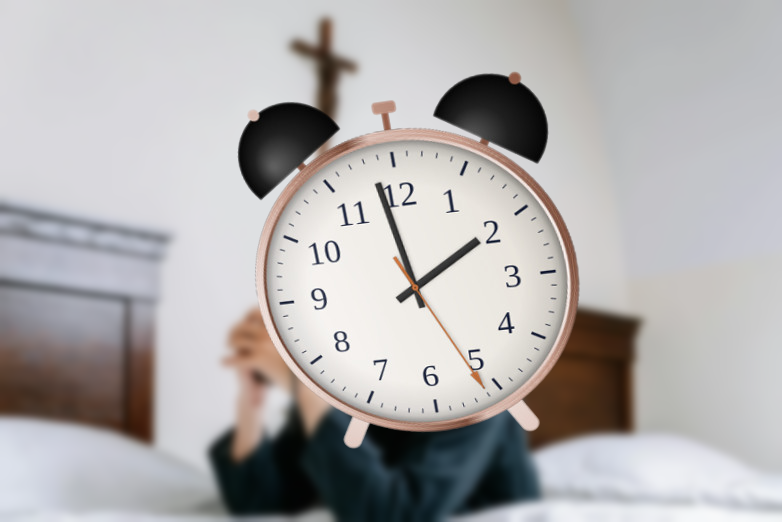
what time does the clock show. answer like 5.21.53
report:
1.58.26
